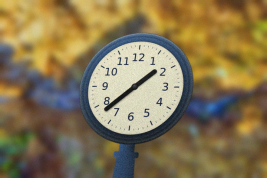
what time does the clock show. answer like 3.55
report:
1.38
